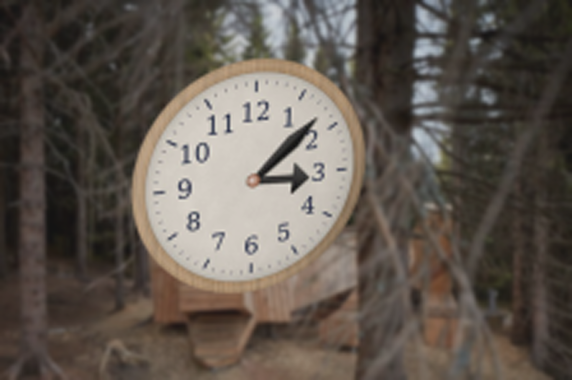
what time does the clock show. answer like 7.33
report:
3.08
